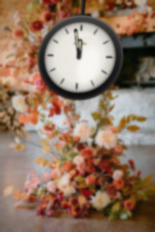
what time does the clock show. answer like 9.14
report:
11.58
